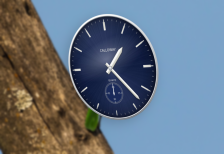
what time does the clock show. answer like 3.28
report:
1.23
